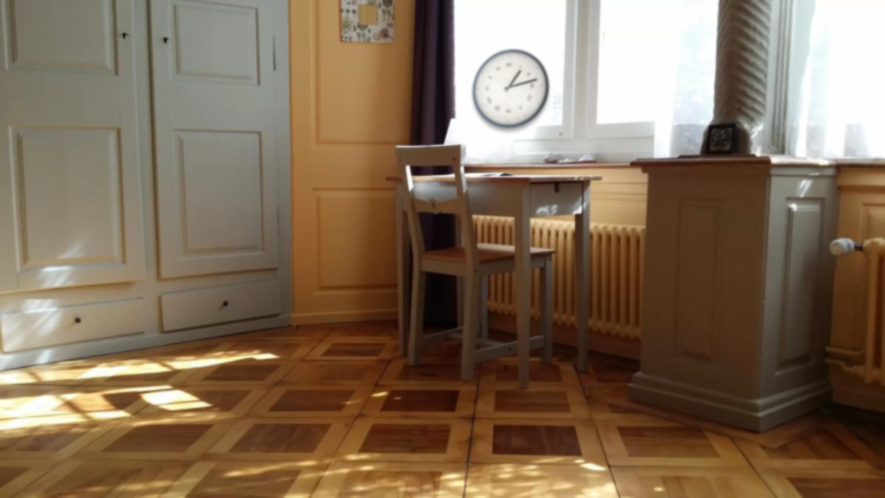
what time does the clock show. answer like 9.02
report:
1.13
